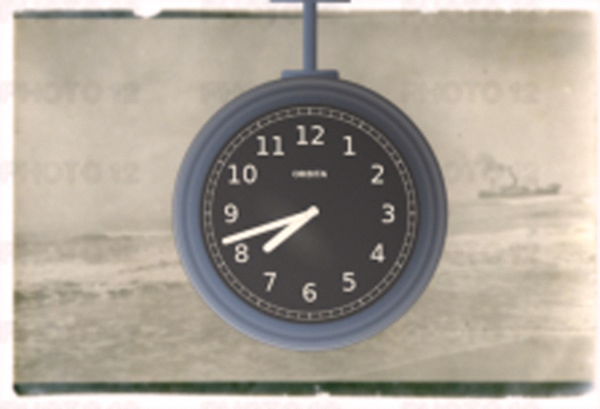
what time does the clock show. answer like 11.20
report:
7.42
